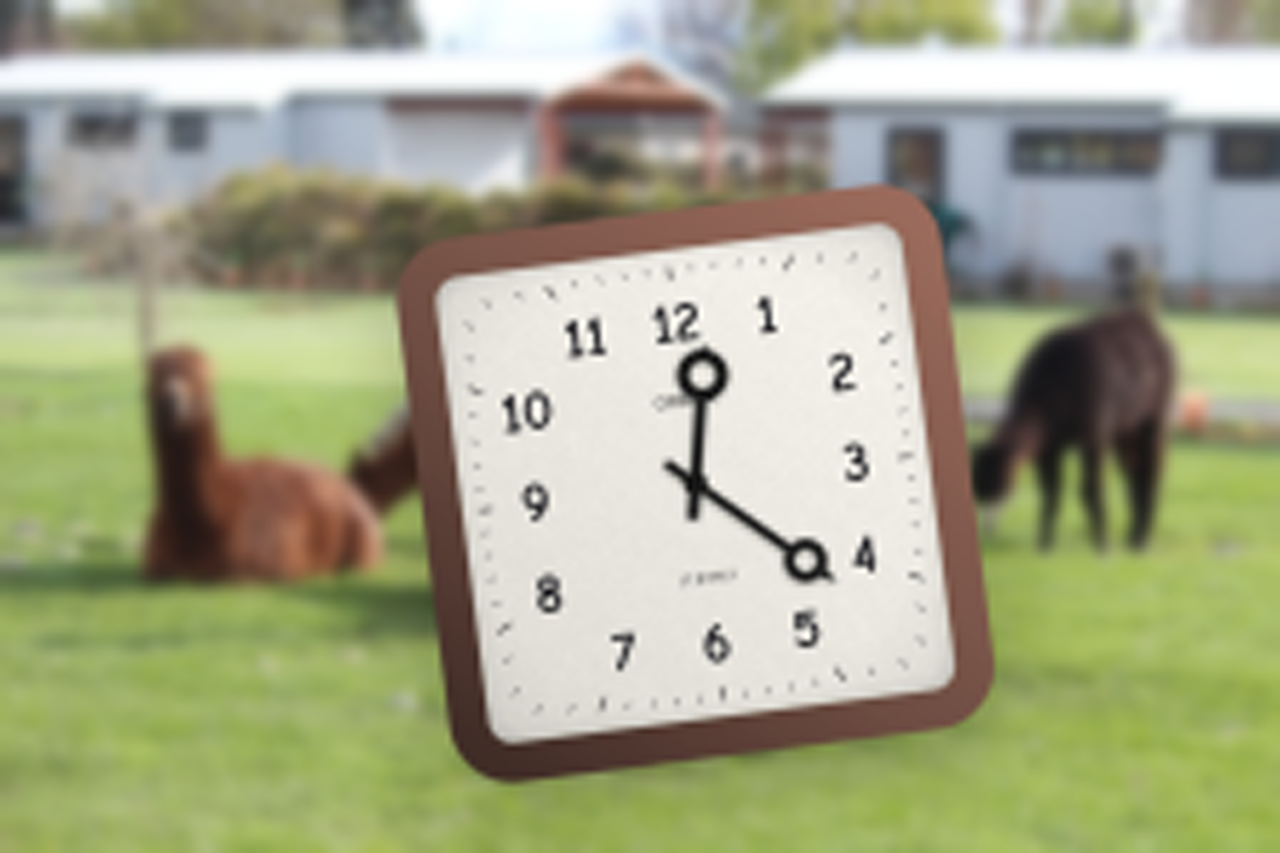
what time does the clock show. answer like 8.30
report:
12.22
